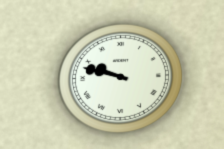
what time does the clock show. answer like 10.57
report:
9.48
